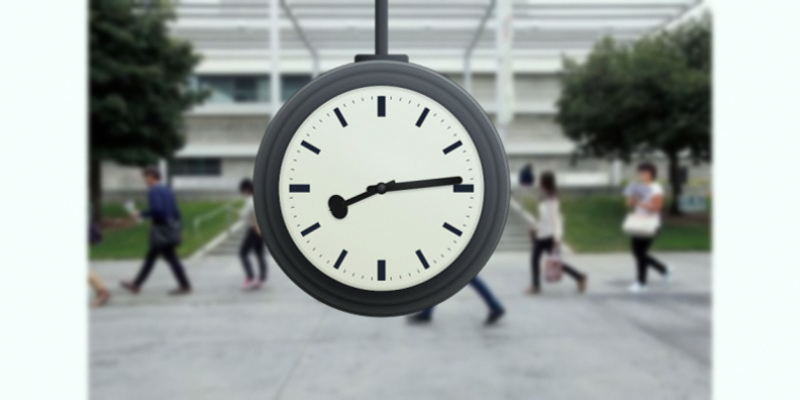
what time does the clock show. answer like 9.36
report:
8.14
